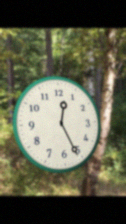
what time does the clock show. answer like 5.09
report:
12.26
